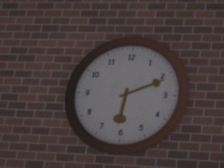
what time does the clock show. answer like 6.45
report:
6.11
